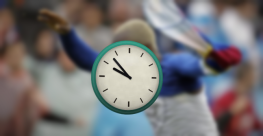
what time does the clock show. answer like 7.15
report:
9.53
